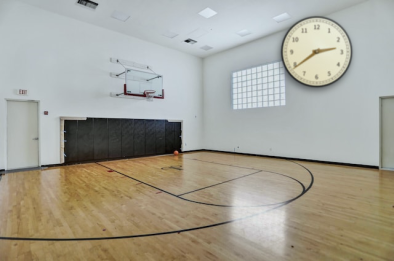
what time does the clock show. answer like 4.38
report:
2.39
